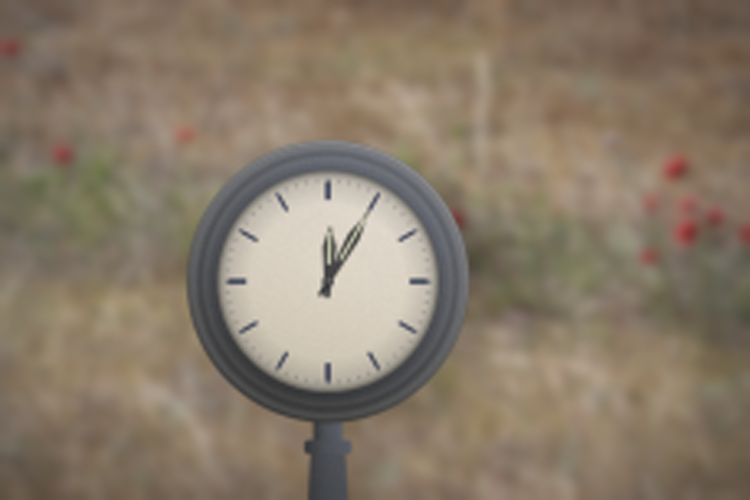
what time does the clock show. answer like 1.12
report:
12.05
